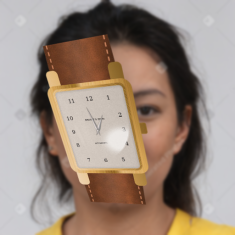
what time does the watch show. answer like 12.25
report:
12.58
